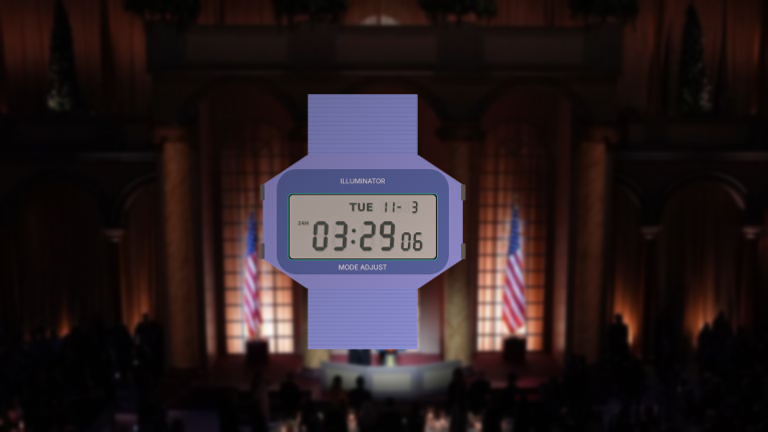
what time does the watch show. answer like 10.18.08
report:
3.29.06
